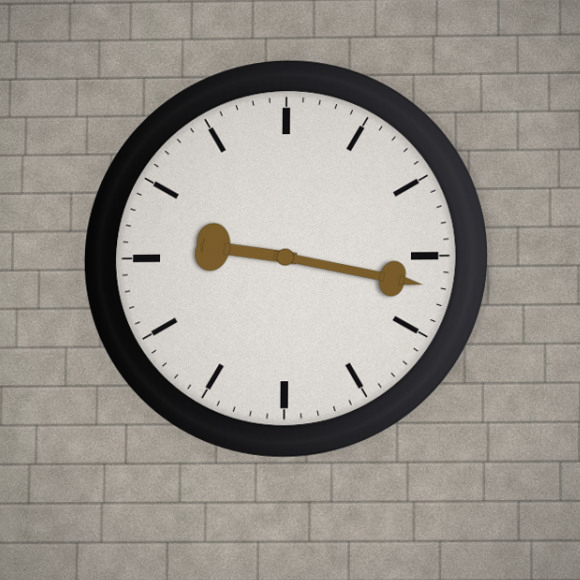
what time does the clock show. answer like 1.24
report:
9.17
